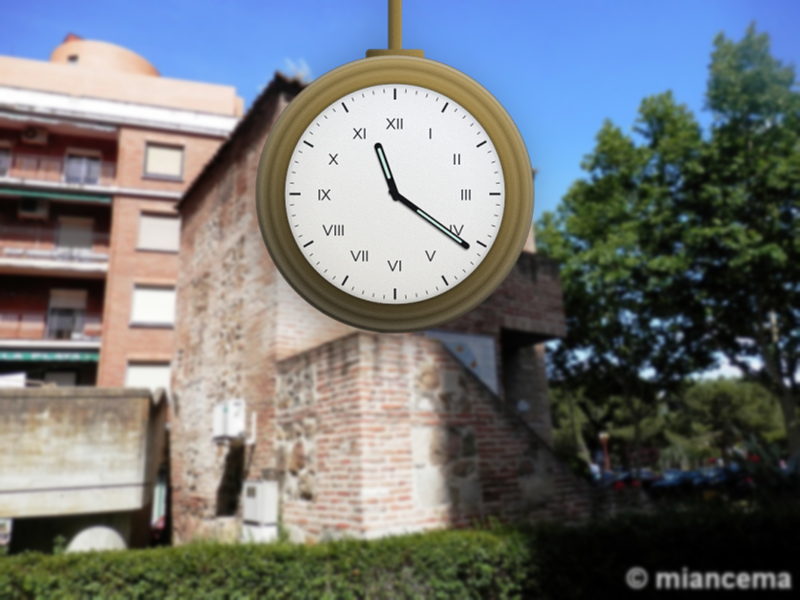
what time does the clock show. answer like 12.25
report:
11.21
